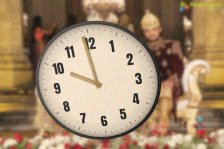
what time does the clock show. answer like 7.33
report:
9.59
